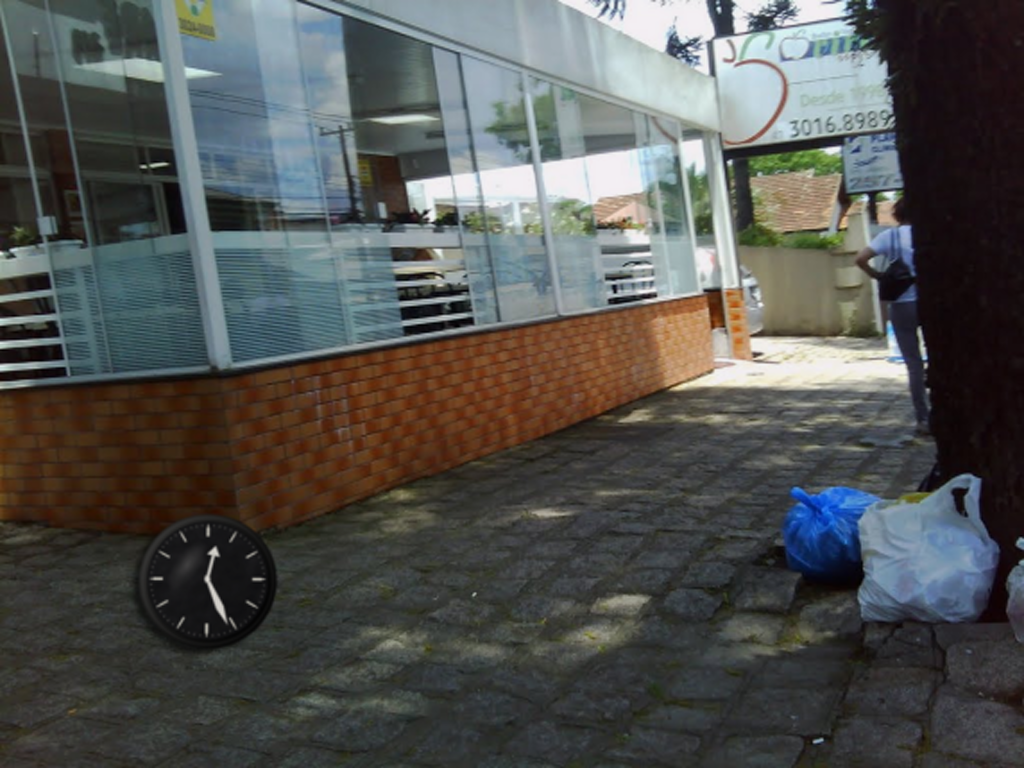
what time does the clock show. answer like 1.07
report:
12.26
